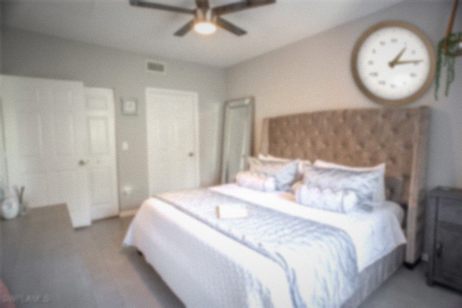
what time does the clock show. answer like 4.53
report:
1.14
